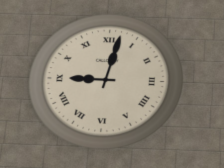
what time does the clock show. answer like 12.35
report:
9.02
